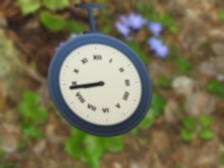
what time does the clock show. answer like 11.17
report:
8.44
